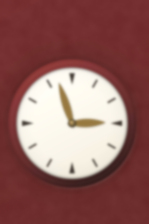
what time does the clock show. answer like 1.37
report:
2.57
